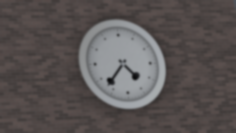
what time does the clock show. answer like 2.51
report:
4.37
